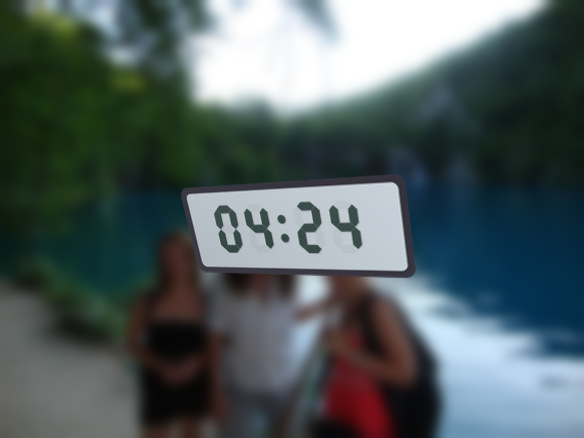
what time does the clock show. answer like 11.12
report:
4.24
